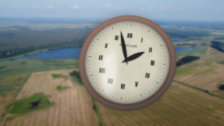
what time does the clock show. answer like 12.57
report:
1.57
